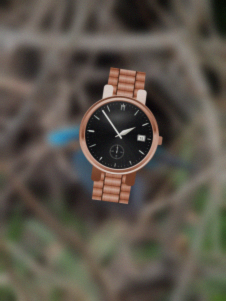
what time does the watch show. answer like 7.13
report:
1.53
